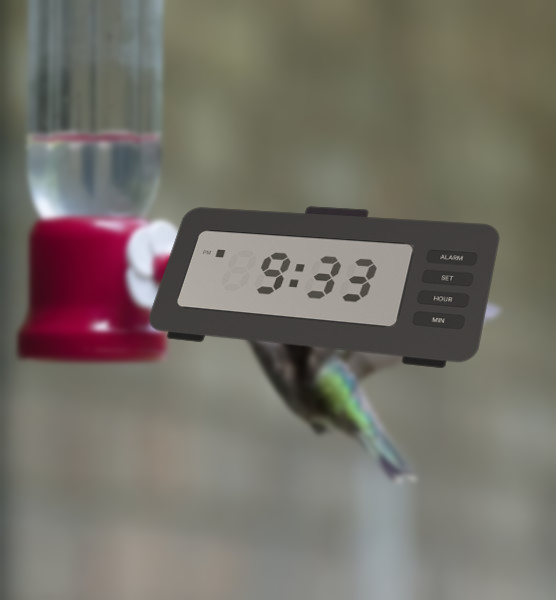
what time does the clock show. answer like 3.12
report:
9.33
